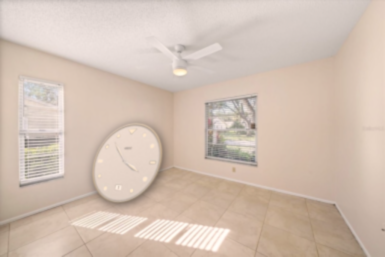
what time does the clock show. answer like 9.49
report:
3.53
